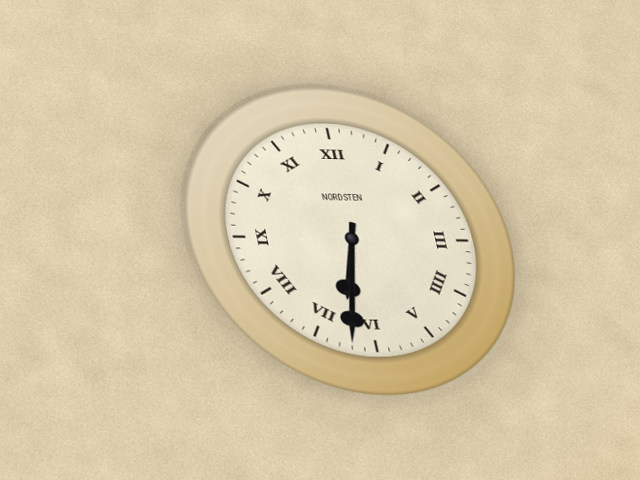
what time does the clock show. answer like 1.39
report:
6.32
